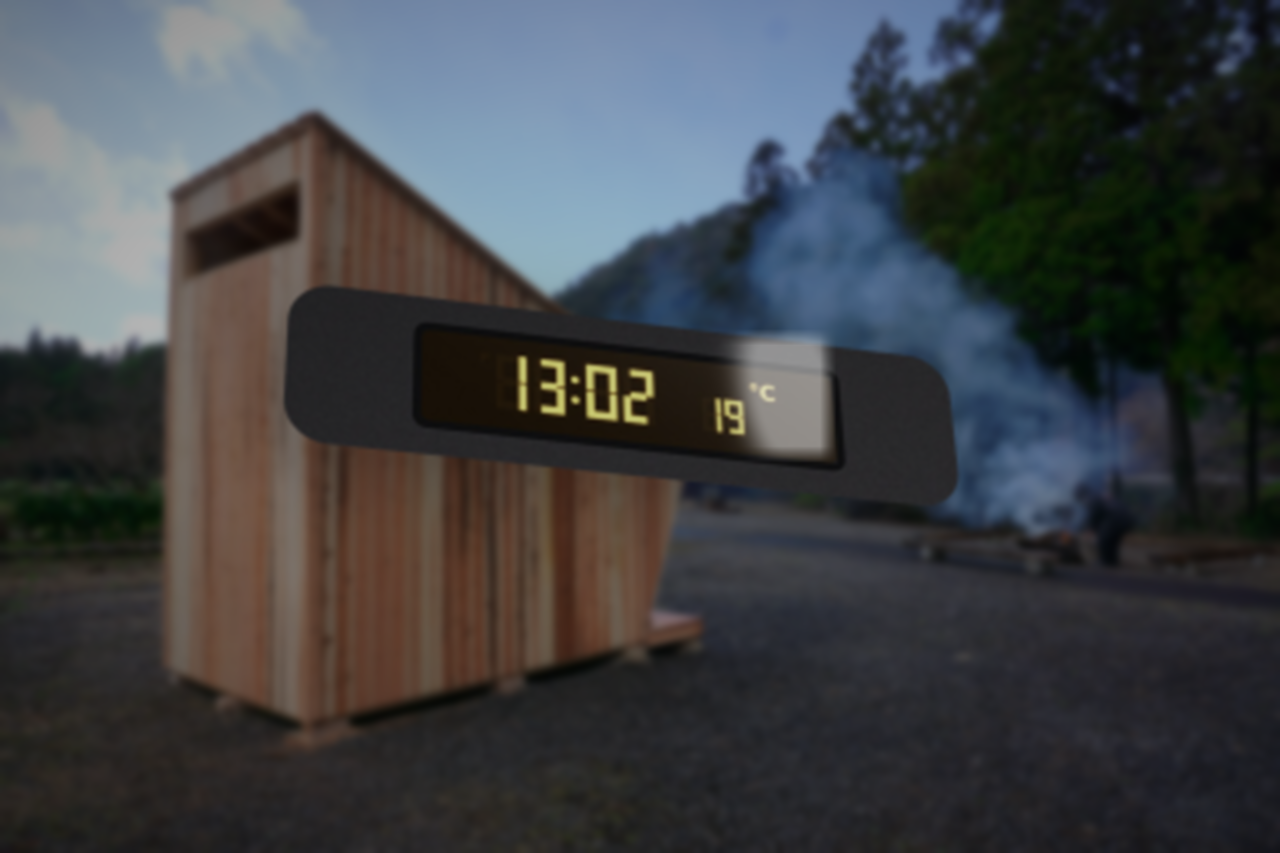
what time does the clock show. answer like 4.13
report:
13.02
